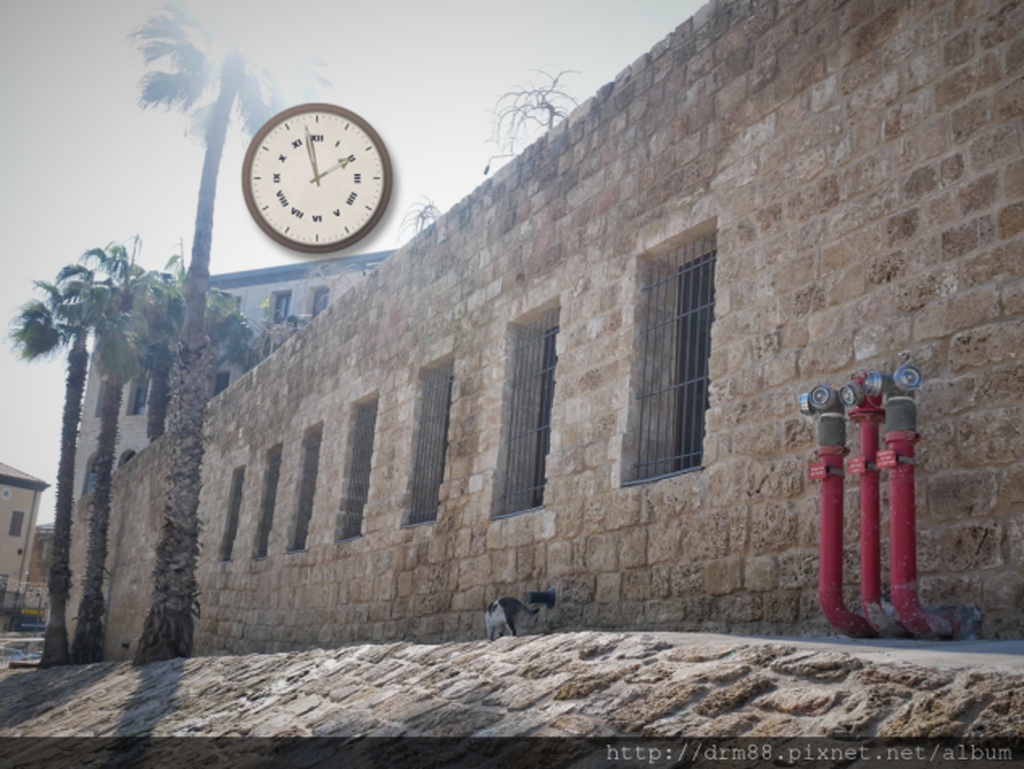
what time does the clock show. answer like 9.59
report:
1.58
